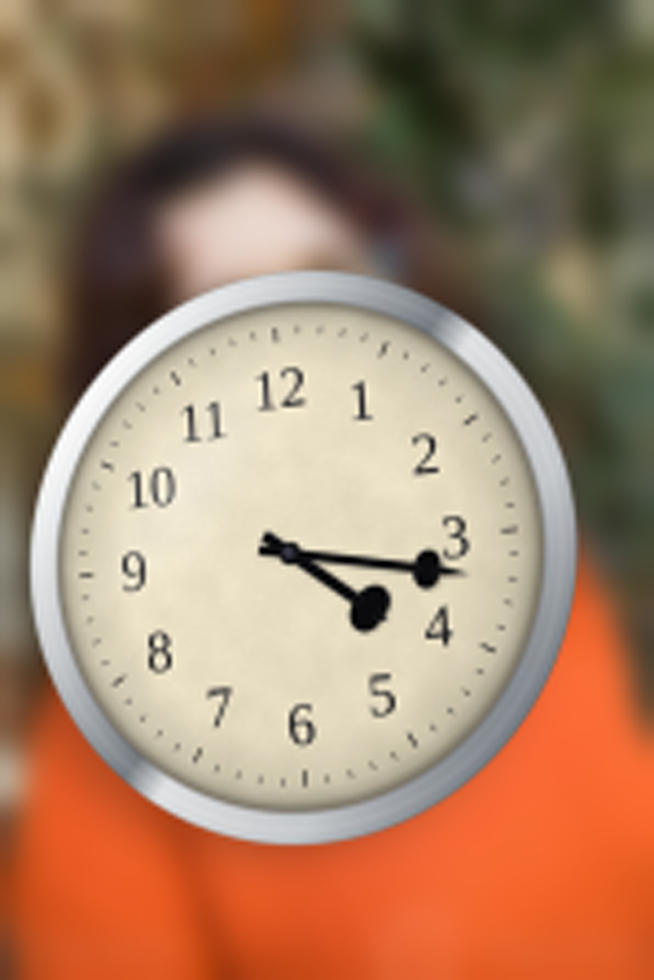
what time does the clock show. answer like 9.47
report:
4.17
